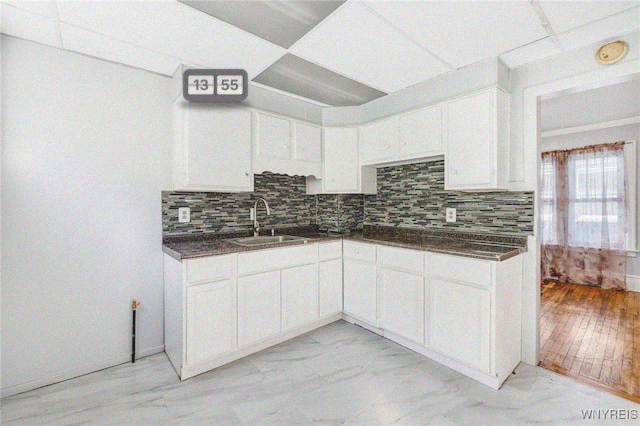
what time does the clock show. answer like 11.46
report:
13.55
